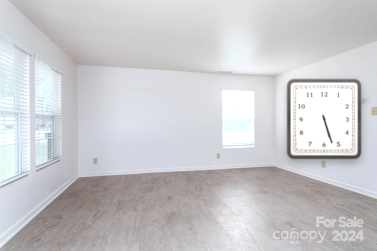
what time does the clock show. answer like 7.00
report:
5.27
